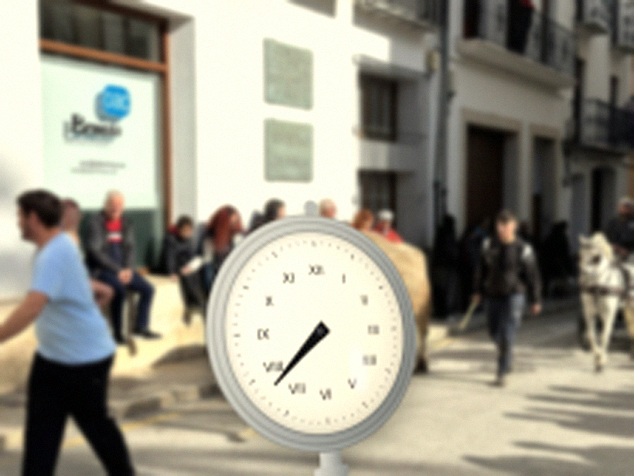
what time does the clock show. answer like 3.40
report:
7.38
